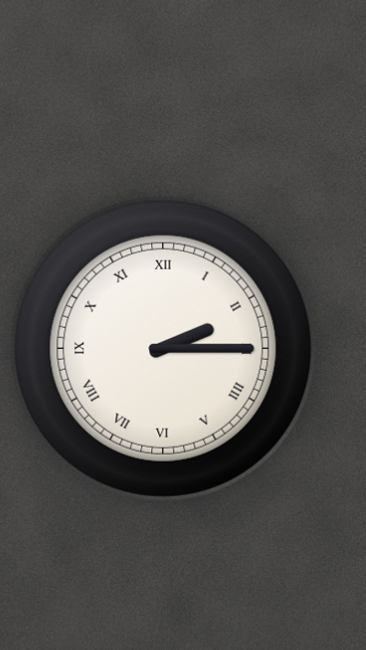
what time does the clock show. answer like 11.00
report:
2.15
